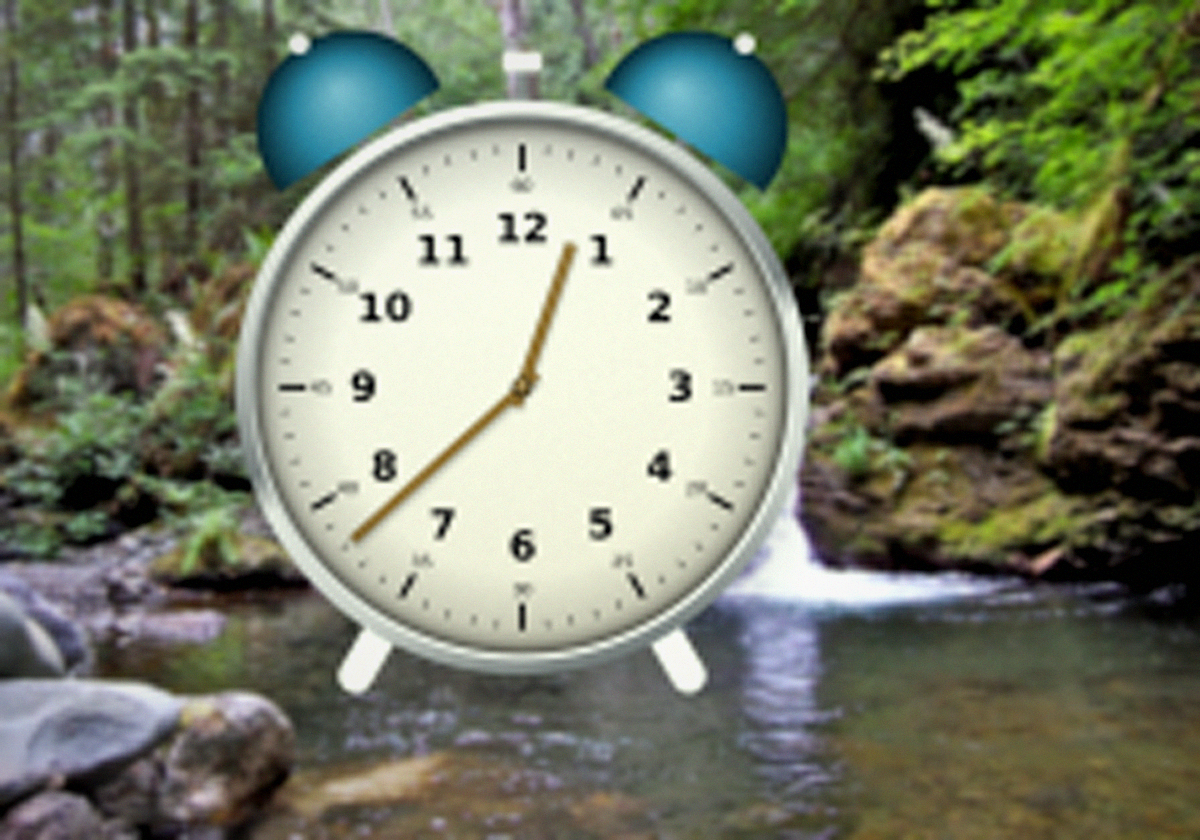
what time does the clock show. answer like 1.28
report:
12.38
